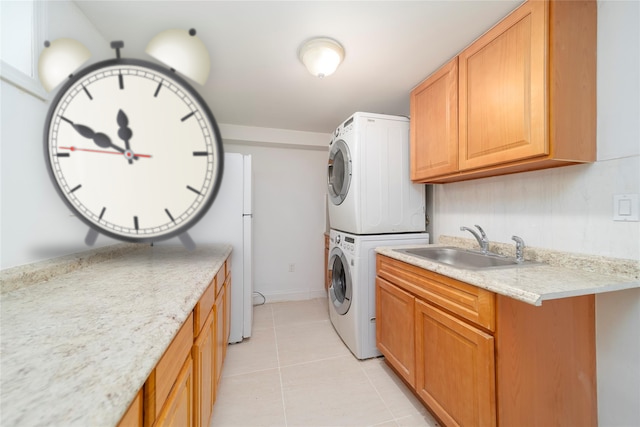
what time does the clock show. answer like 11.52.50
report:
11.49.46
